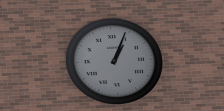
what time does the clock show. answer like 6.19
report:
1.04
